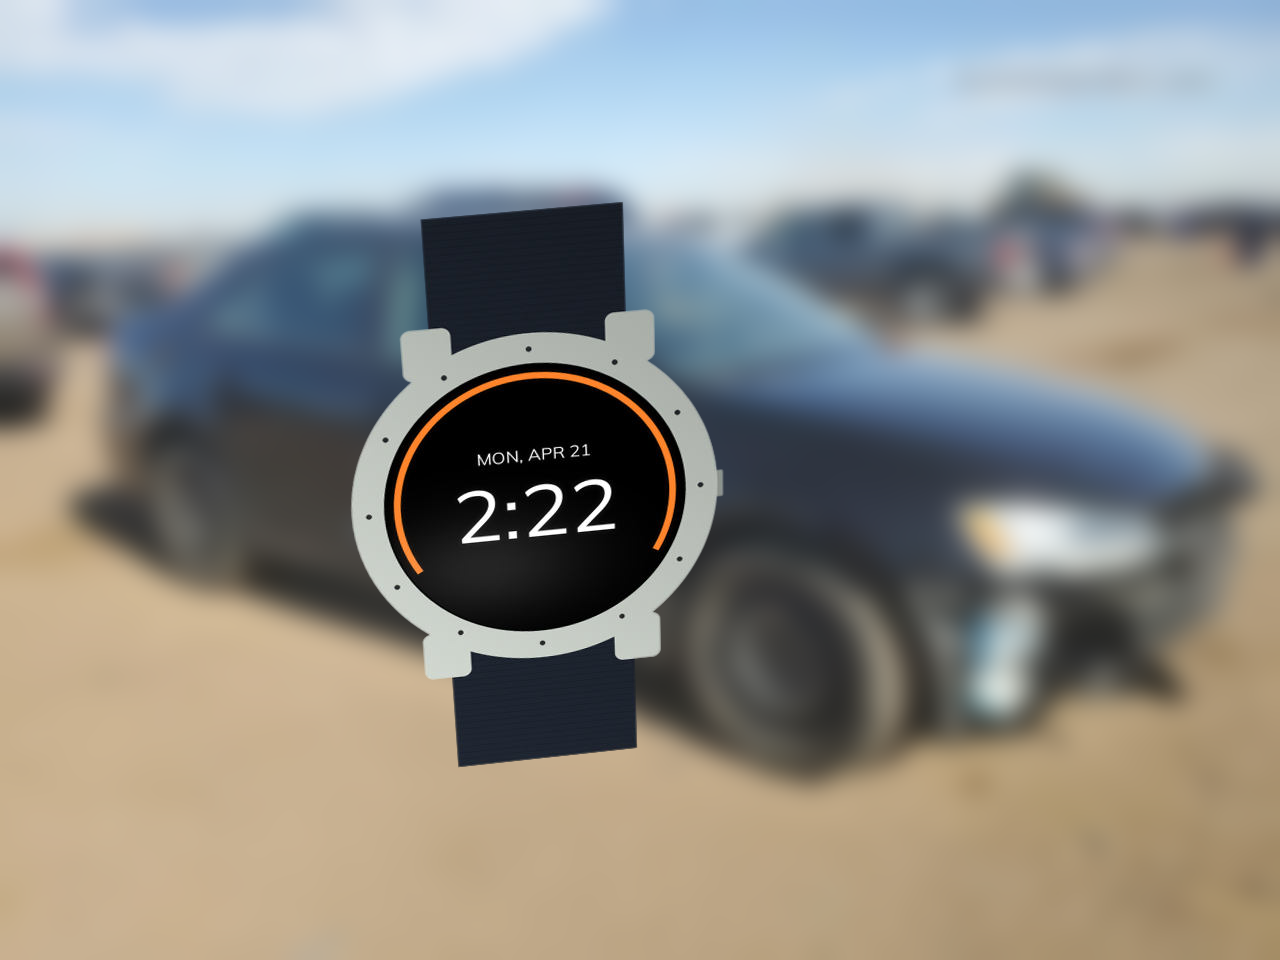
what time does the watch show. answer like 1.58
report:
2.22
